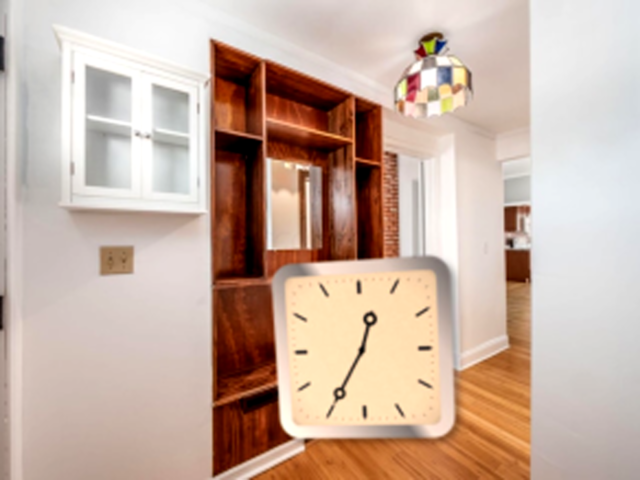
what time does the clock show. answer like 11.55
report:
12.35
